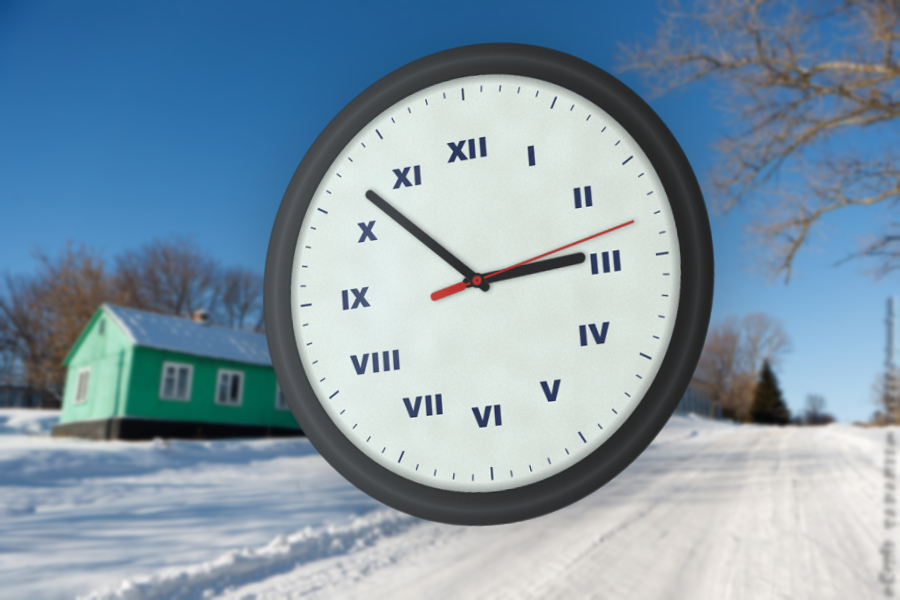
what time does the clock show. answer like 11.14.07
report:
2.52.13
